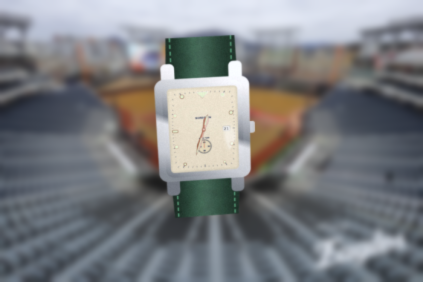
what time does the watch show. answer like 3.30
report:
12.33
